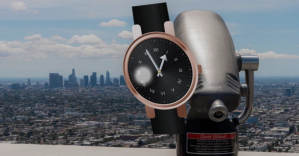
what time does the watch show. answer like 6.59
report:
12.56
